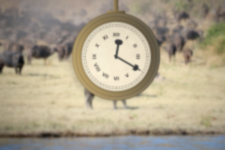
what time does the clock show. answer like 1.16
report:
12.20
